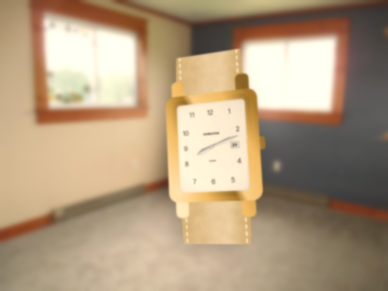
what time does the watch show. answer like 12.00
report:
8.12
